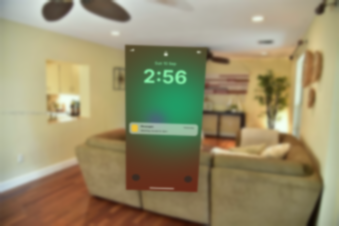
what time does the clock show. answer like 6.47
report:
2.56
